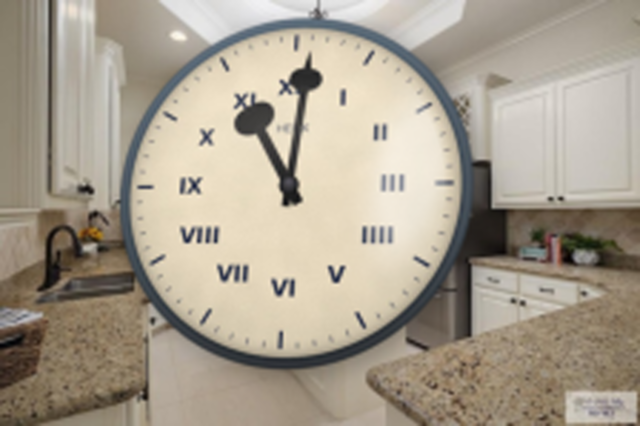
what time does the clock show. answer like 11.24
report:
11.01
